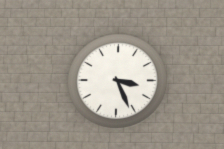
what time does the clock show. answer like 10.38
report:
3.26
